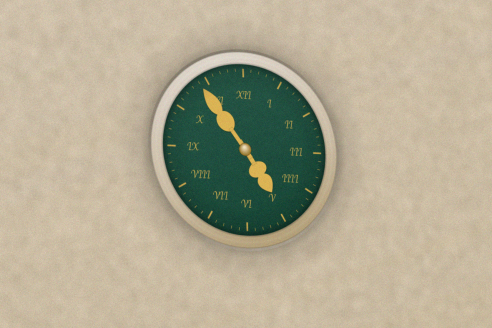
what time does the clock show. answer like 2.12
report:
4.54
